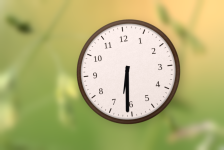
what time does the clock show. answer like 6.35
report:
6.31
